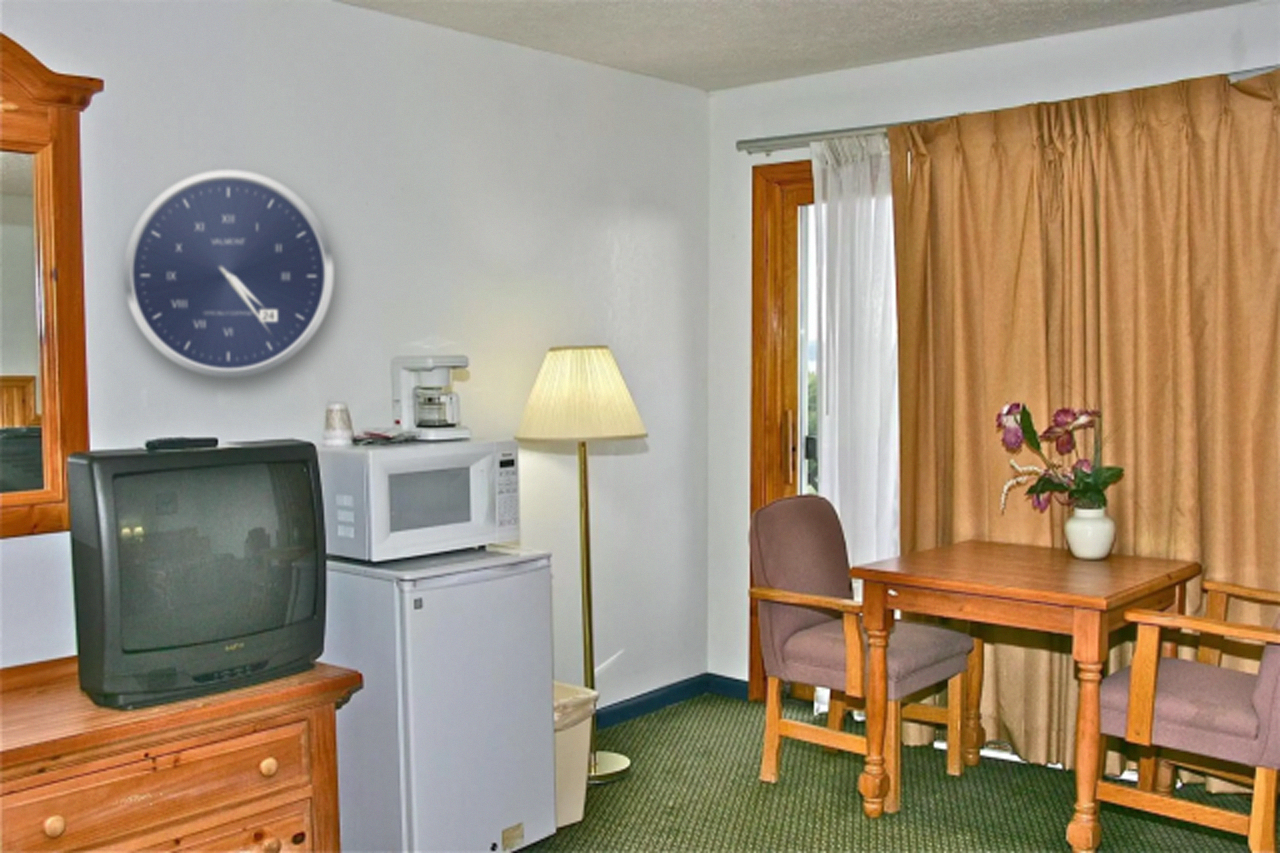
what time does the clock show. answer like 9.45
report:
4.24
